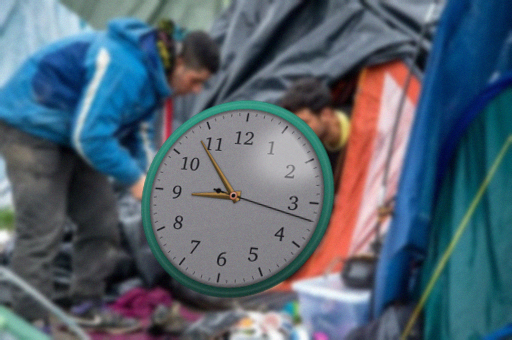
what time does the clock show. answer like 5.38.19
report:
8.53.17
